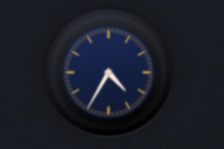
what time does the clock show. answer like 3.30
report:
4.35
